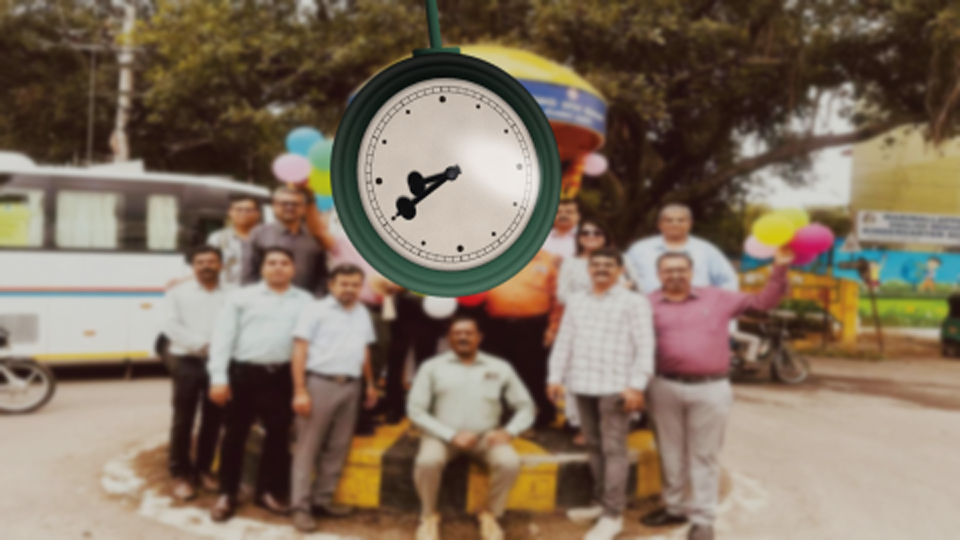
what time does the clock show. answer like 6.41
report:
8.40
